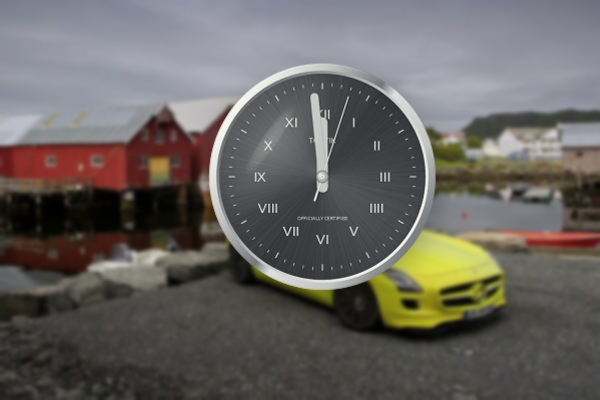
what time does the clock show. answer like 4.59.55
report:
11.59.03
